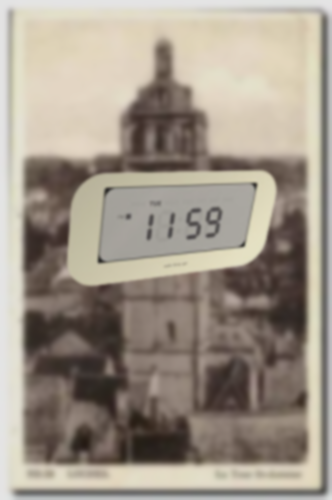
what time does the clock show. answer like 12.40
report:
11.59
